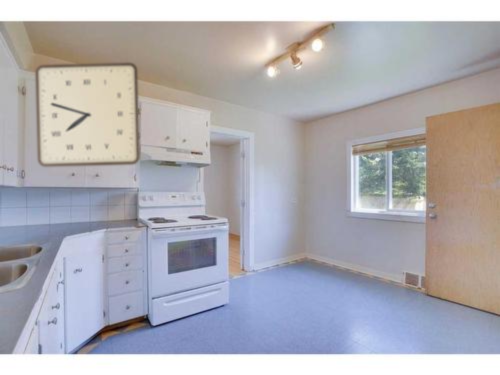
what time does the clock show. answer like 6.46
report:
7.48
